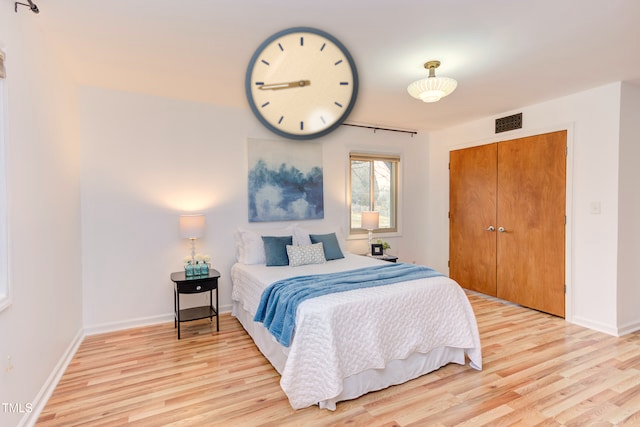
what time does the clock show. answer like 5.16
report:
8.44
